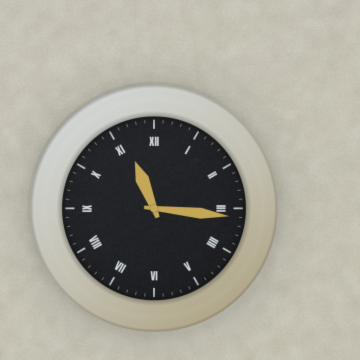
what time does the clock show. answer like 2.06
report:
11.16
